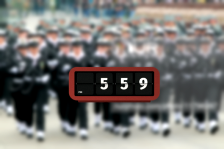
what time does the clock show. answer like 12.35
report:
5.59
